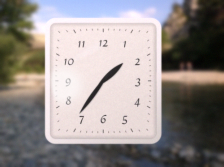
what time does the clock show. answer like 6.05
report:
1.36
